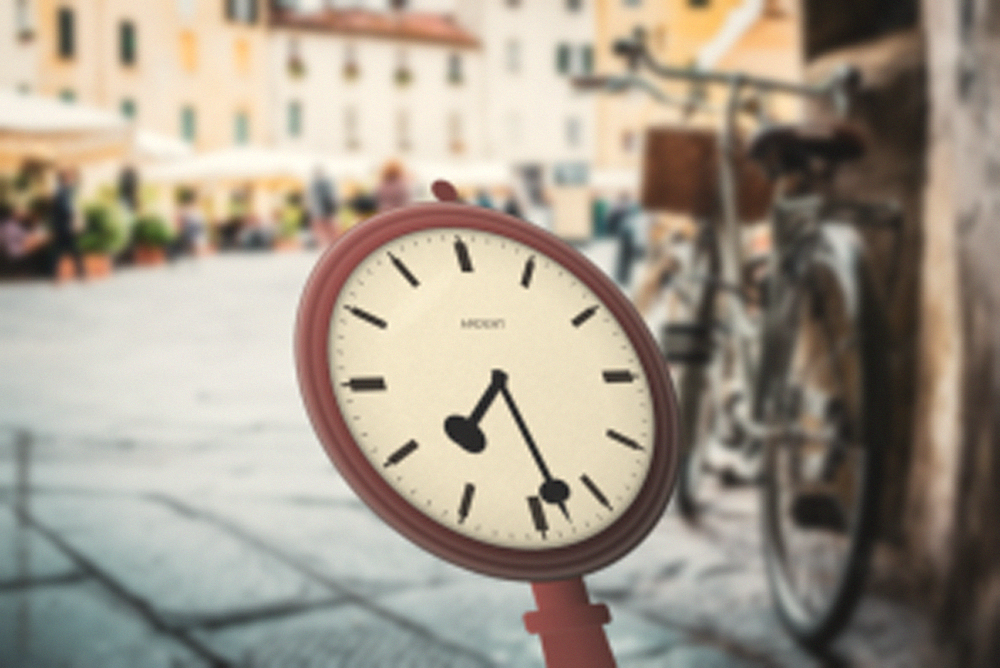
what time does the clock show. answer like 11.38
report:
7.28
